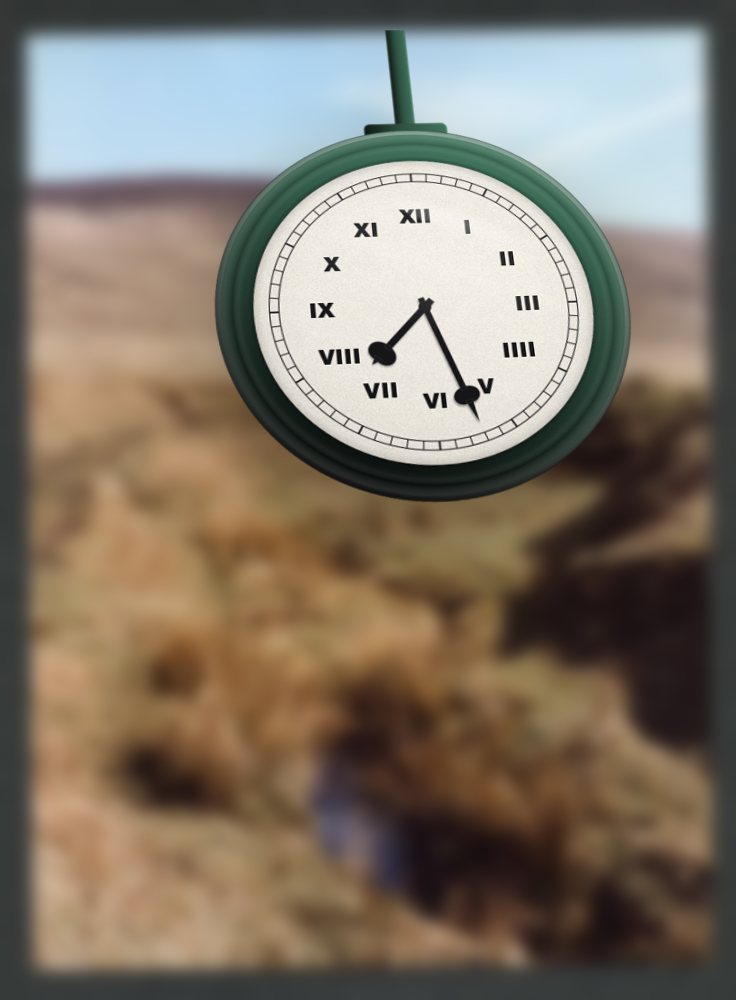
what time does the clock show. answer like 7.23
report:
7.27
